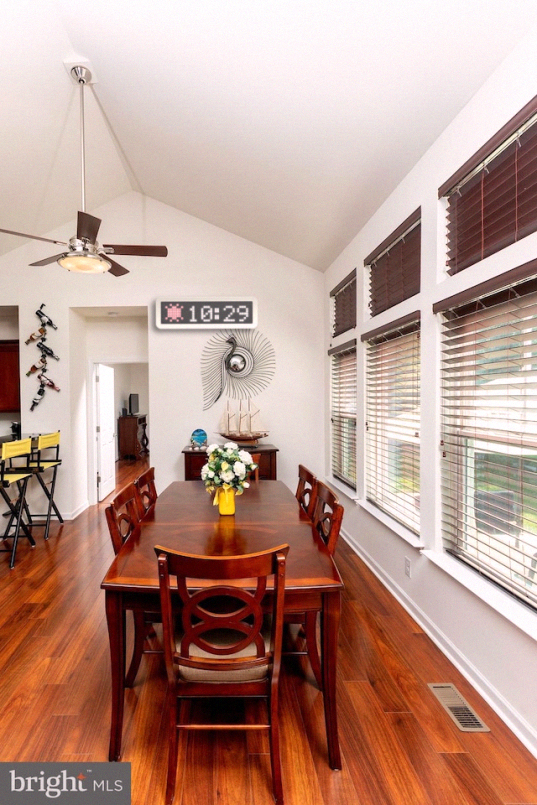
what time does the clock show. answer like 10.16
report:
10.29
